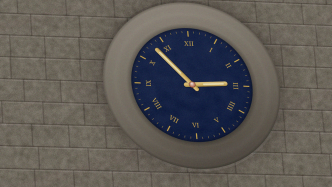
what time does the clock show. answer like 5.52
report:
2.53
